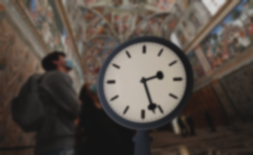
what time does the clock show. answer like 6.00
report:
2.27
